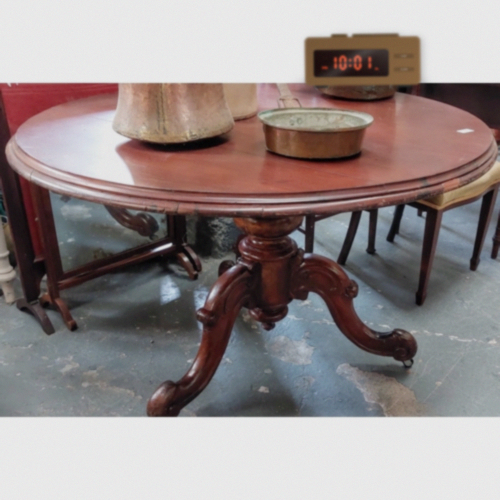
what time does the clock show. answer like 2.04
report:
10.01
